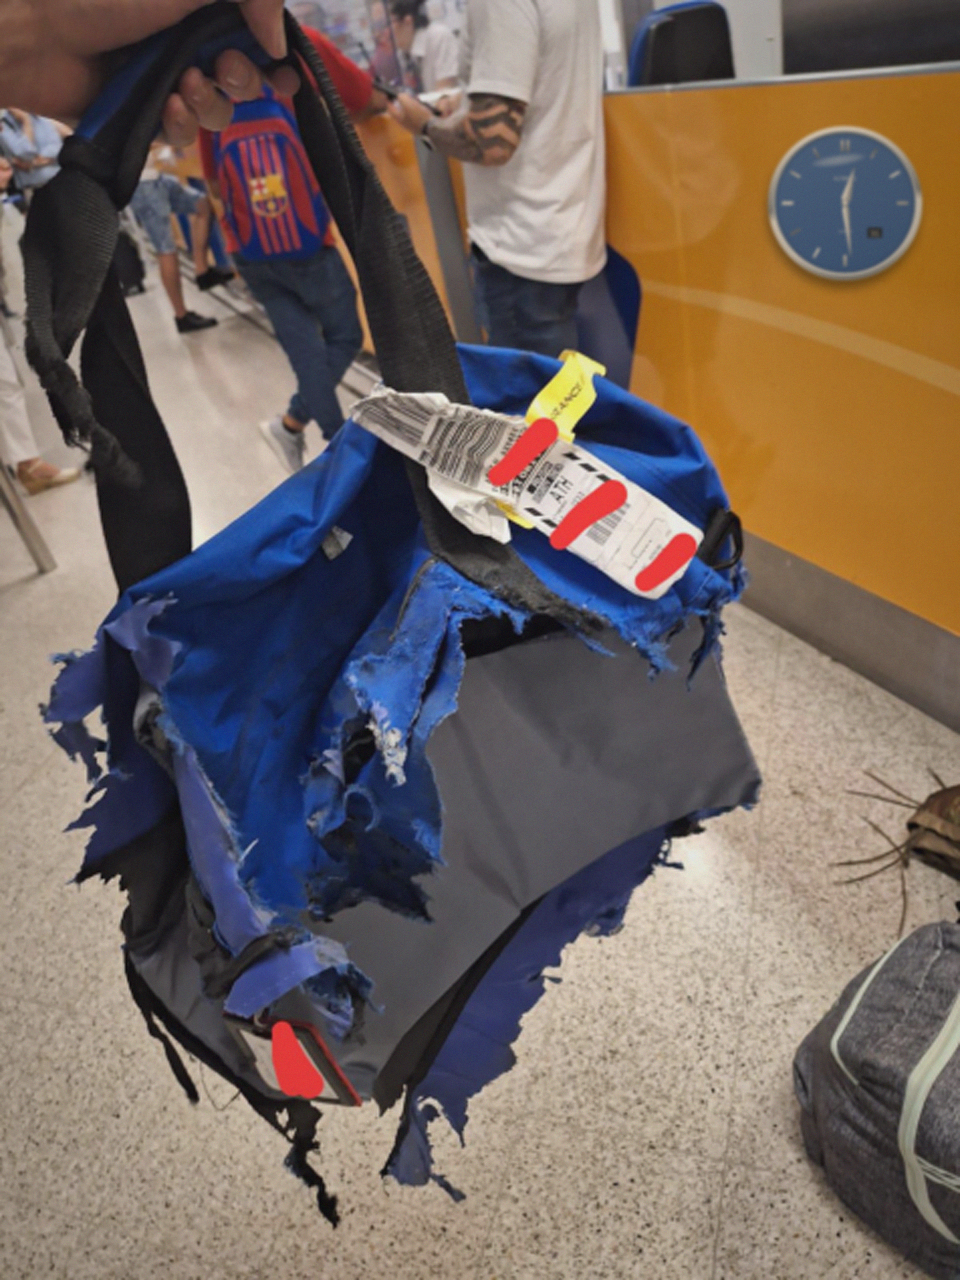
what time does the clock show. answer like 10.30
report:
12.29
